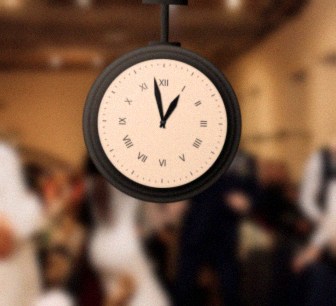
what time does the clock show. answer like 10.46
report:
12.58
